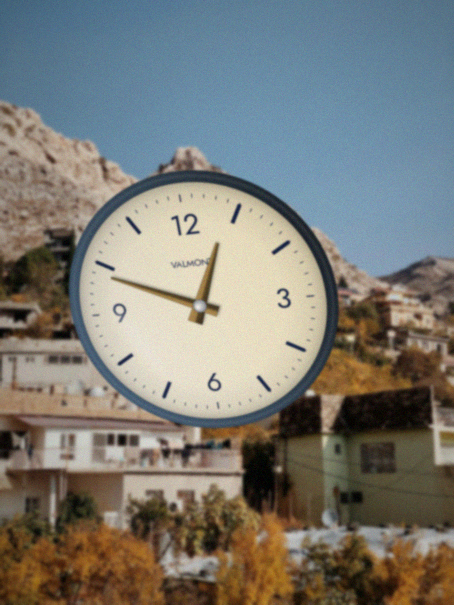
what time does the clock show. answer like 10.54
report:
12.49
